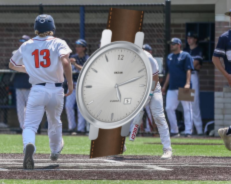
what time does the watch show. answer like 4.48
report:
5.12
